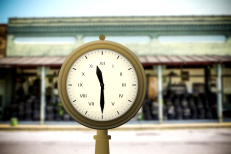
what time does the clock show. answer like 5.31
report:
11.30
